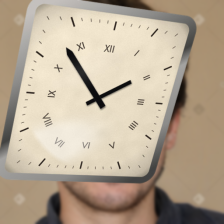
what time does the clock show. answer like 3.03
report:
1.53
